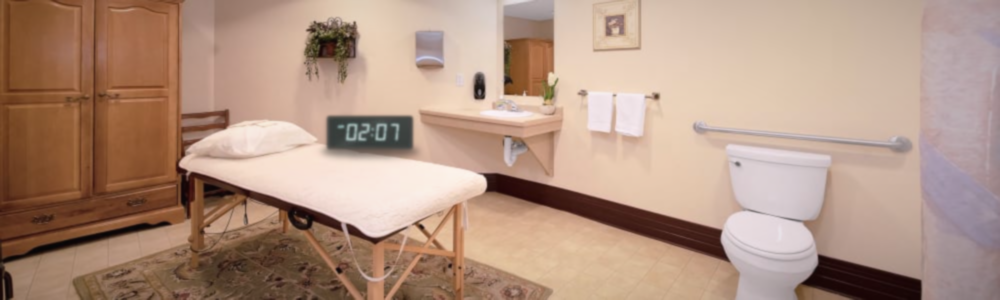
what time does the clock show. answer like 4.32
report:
2.07
